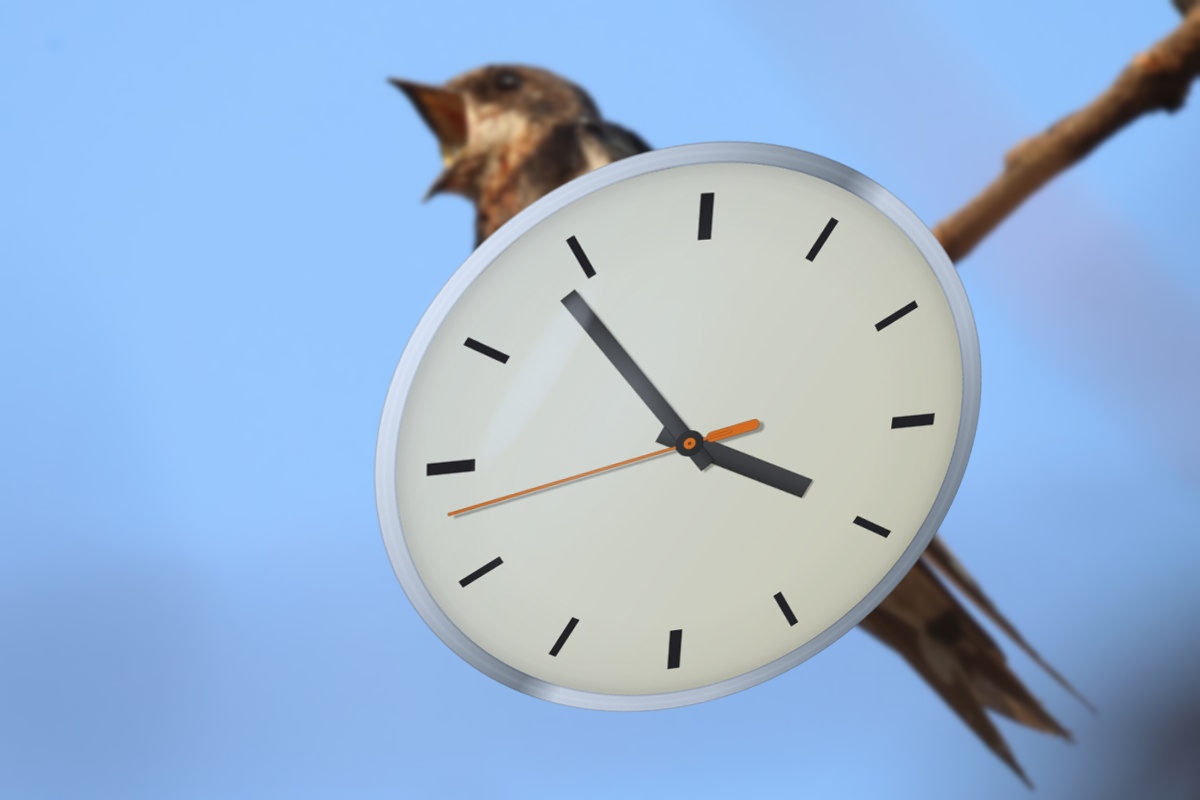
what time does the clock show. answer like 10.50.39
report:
3.53.43
